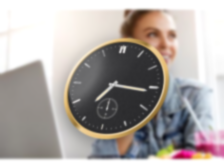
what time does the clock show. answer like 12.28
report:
7.16
